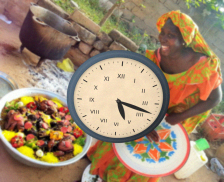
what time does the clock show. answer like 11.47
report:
5.18
